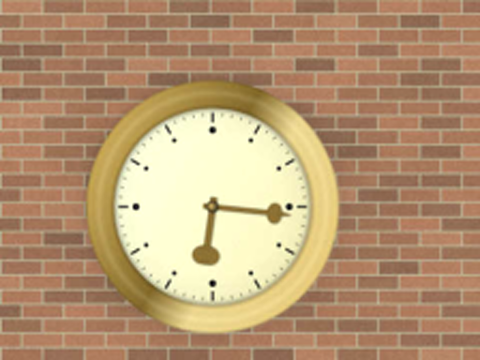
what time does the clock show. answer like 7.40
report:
6.16
